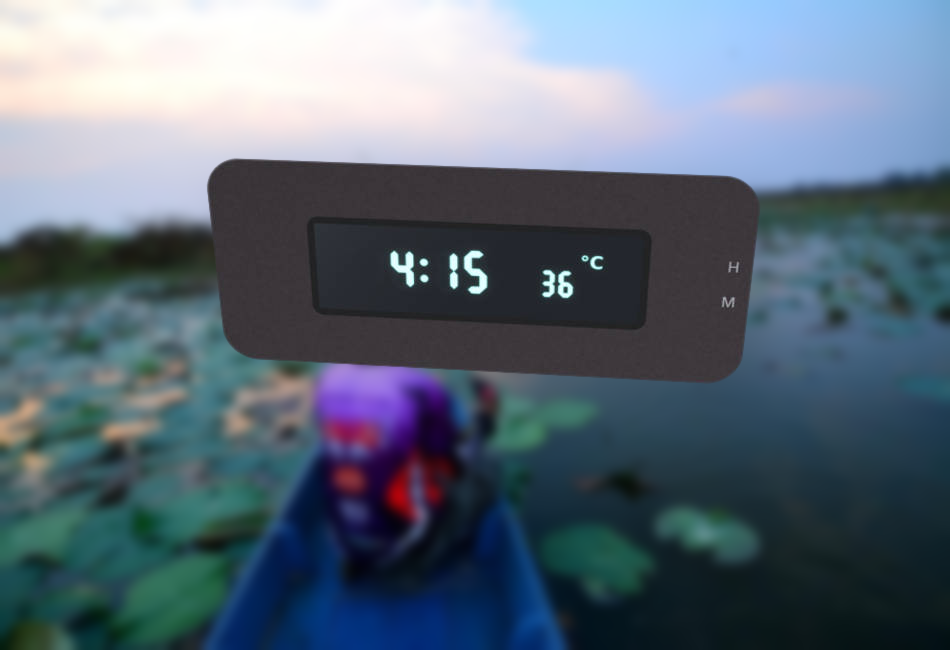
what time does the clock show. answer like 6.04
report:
4.15
